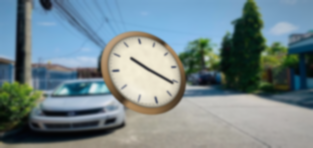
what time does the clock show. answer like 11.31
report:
10.21
